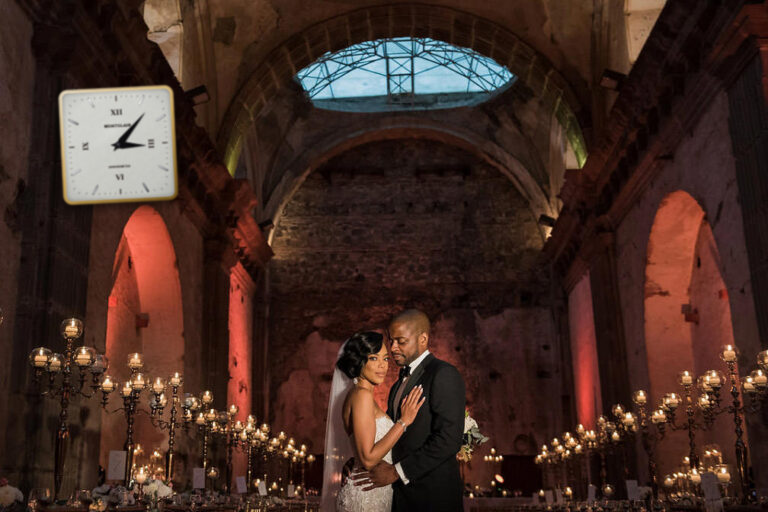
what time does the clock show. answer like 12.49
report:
3.07
